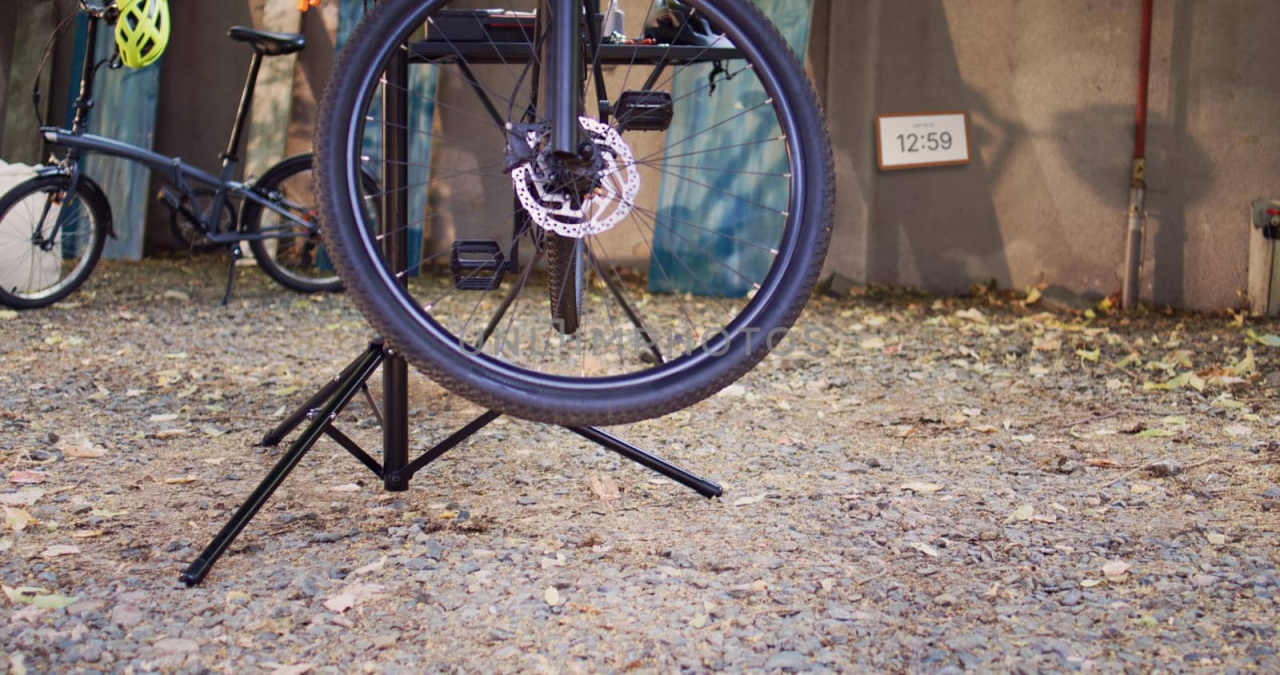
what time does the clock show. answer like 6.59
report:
12.59
